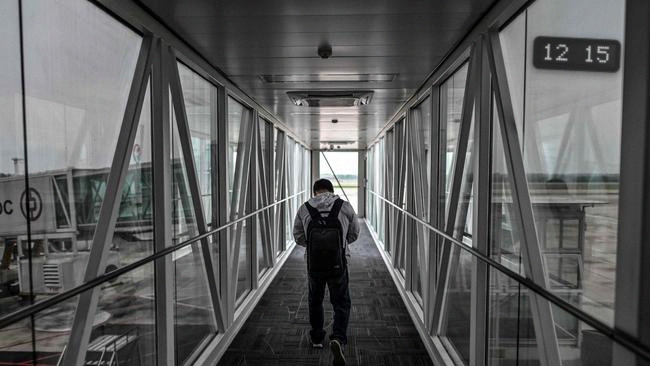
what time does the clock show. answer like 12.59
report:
12.15
